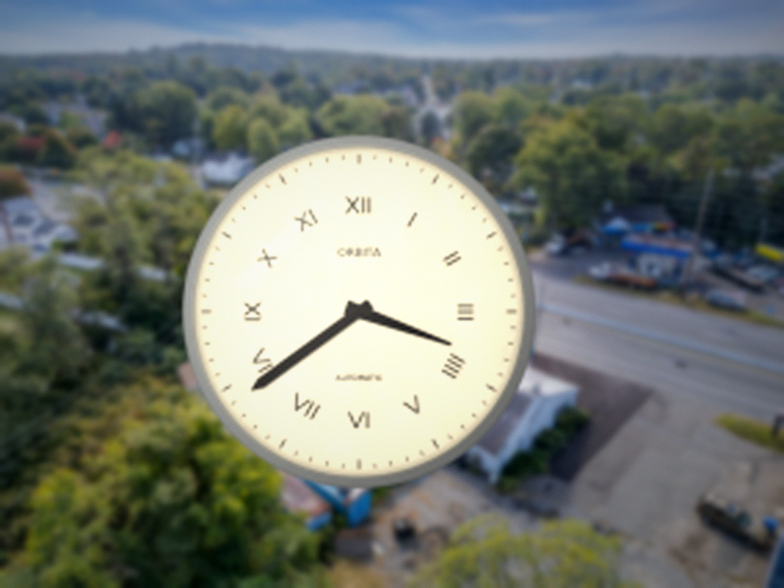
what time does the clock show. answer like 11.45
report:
3.39
